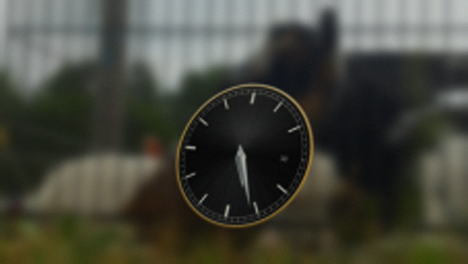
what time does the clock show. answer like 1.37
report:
5.26
